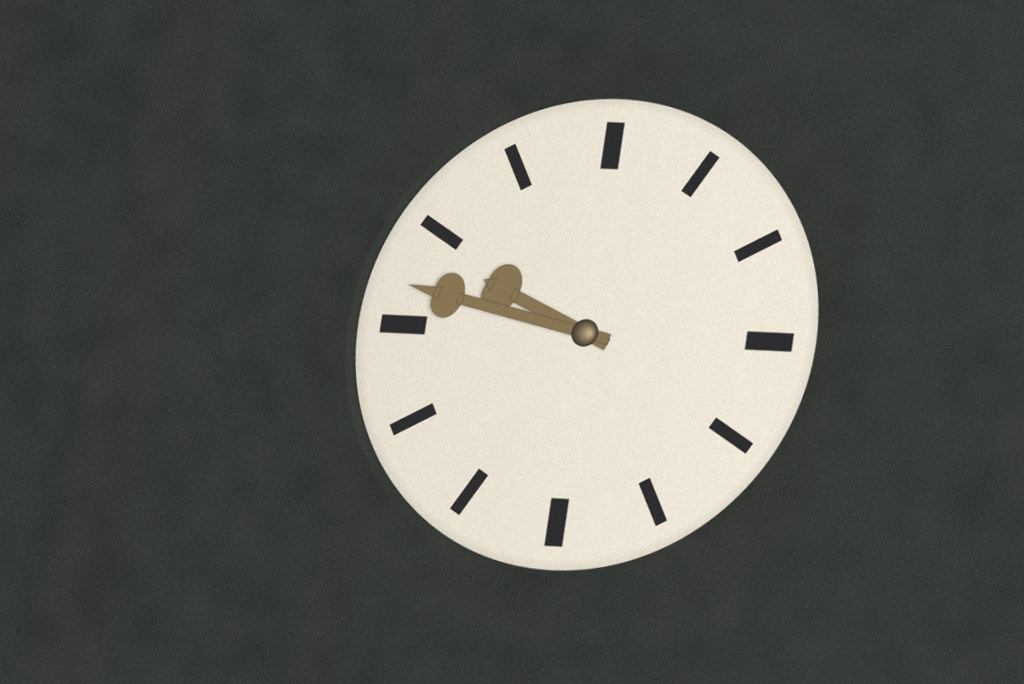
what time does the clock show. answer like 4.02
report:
9.47
